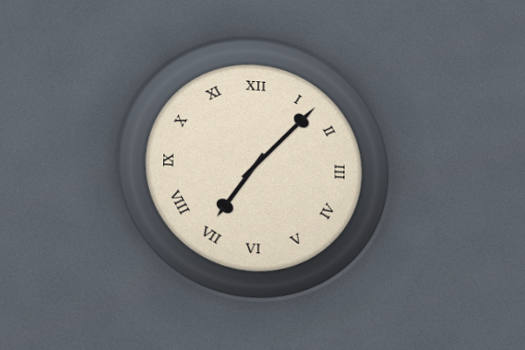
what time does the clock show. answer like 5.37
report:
7.07
